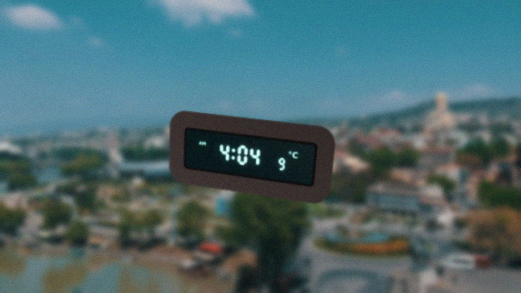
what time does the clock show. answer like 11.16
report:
4.04
